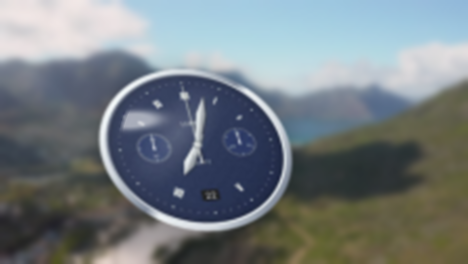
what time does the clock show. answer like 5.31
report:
7.03
